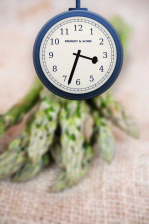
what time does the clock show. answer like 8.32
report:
3.33
